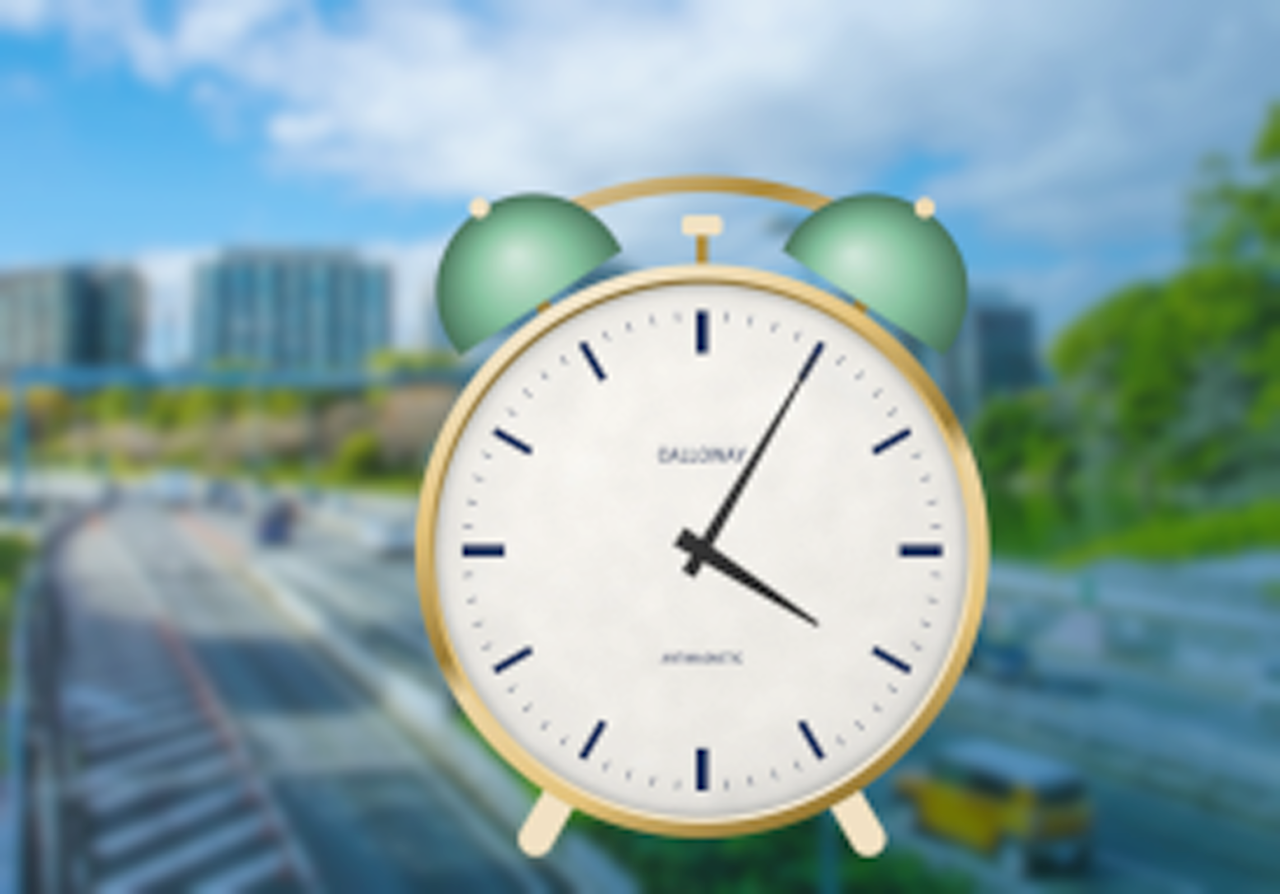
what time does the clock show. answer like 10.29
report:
4.05
